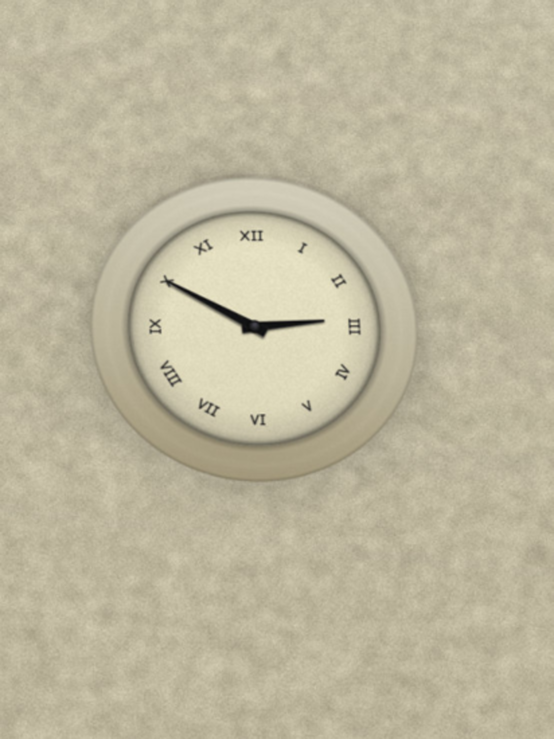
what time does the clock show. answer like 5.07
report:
2.50
